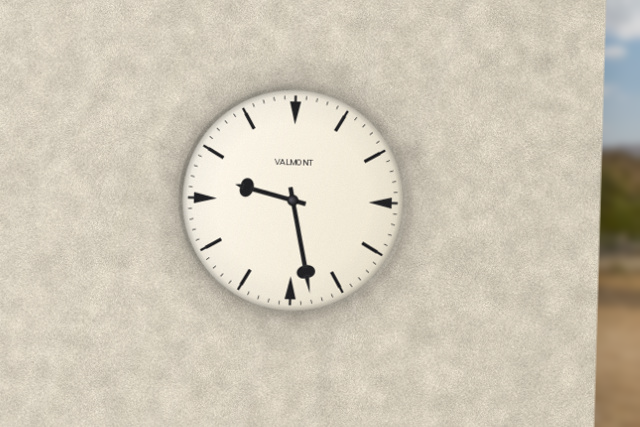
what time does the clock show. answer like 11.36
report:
9.28
